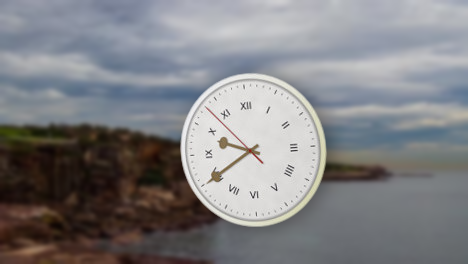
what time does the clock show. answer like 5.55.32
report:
9.39.53
